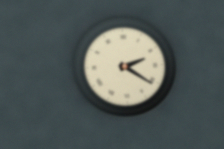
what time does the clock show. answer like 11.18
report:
2.21
